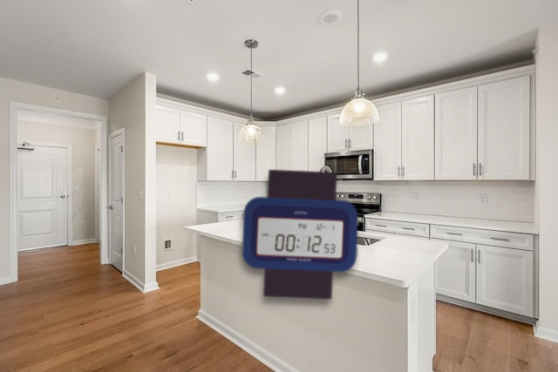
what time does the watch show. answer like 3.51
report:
0.12
